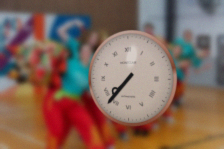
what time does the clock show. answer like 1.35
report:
7.37
